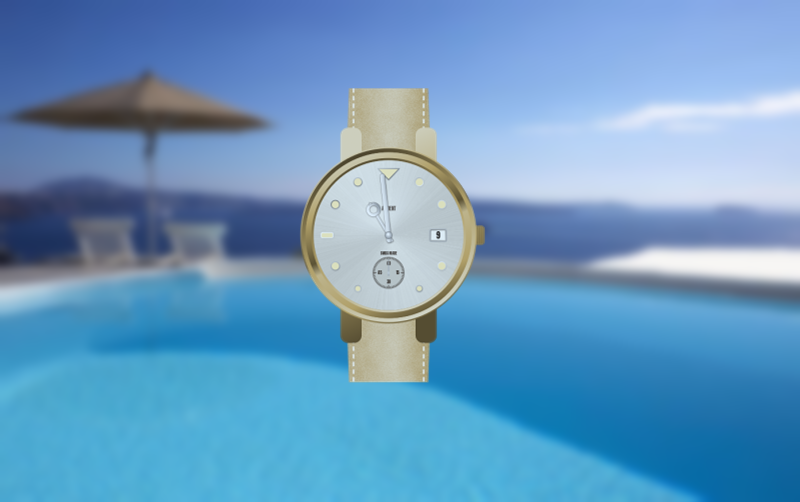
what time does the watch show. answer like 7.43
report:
10.59
